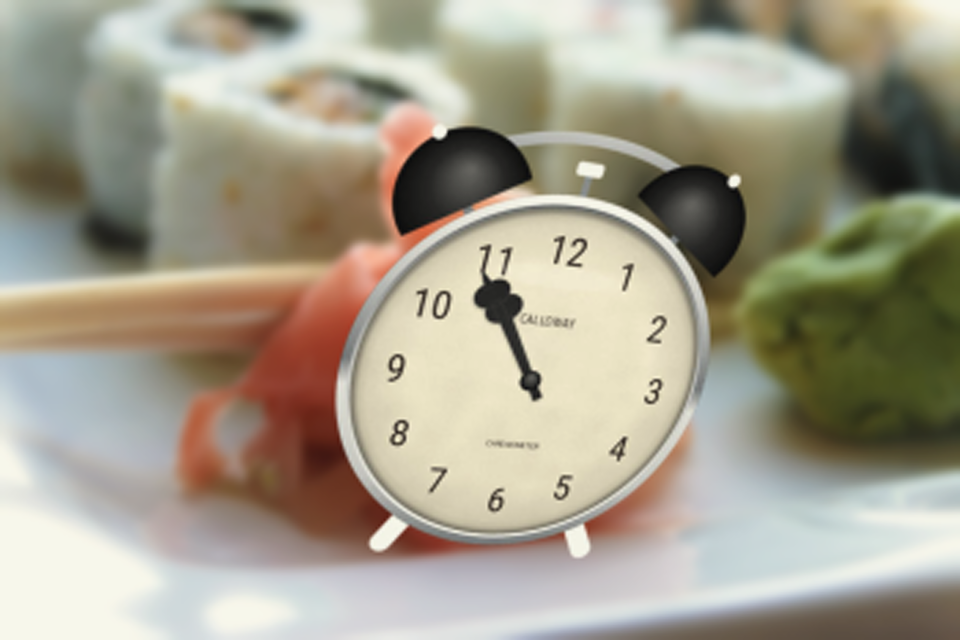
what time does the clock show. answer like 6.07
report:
10.54
